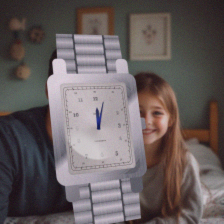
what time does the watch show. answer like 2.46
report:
12.03
